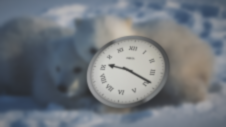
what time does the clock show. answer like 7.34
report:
9.19
